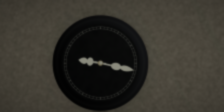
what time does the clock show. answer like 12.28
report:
9.17
